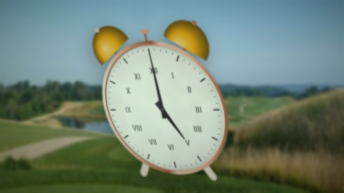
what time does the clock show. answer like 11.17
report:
5.00
